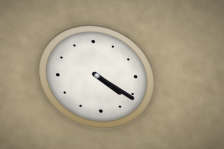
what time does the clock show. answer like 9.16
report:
4.21
